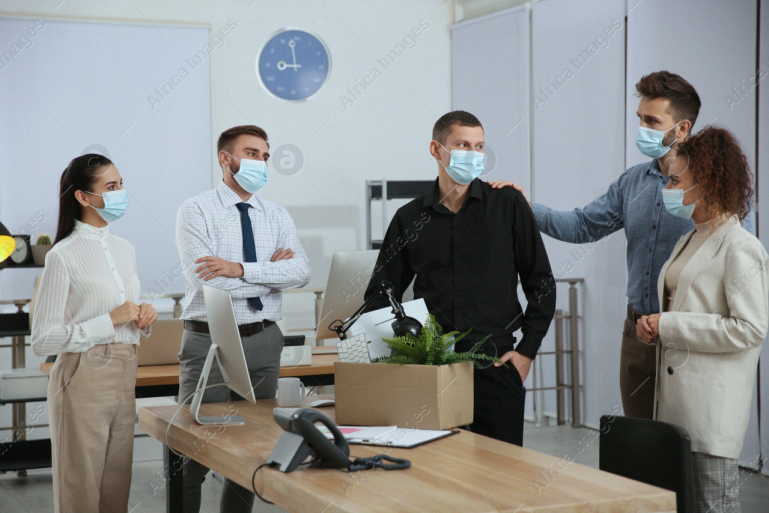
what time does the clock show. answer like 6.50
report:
8.58
